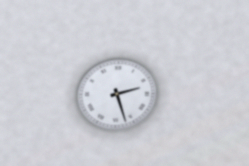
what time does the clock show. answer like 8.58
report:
2.27
